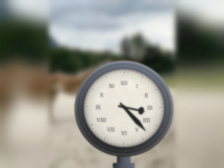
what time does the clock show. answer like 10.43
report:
3.23
